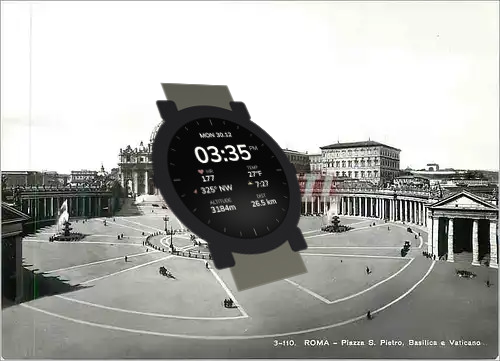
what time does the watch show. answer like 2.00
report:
3.35
